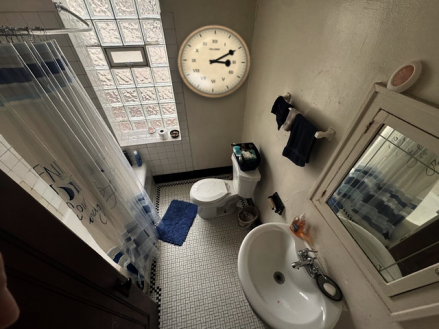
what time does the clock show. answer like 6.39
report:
3.10
